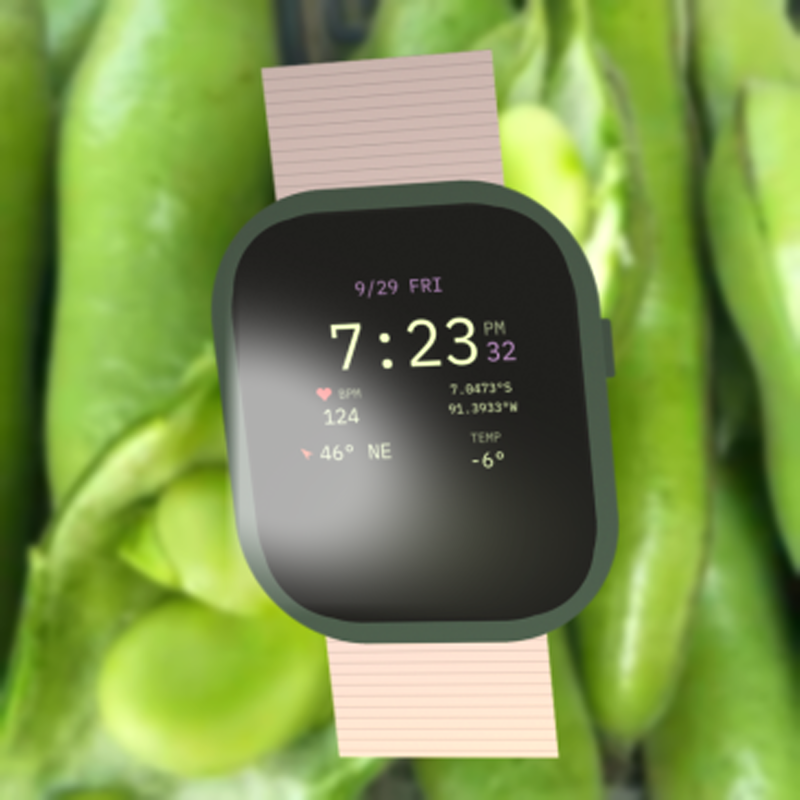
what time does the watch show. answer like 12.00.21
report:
7.23.32
